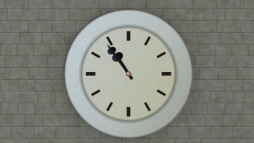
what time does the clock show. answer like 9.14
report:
10.54
